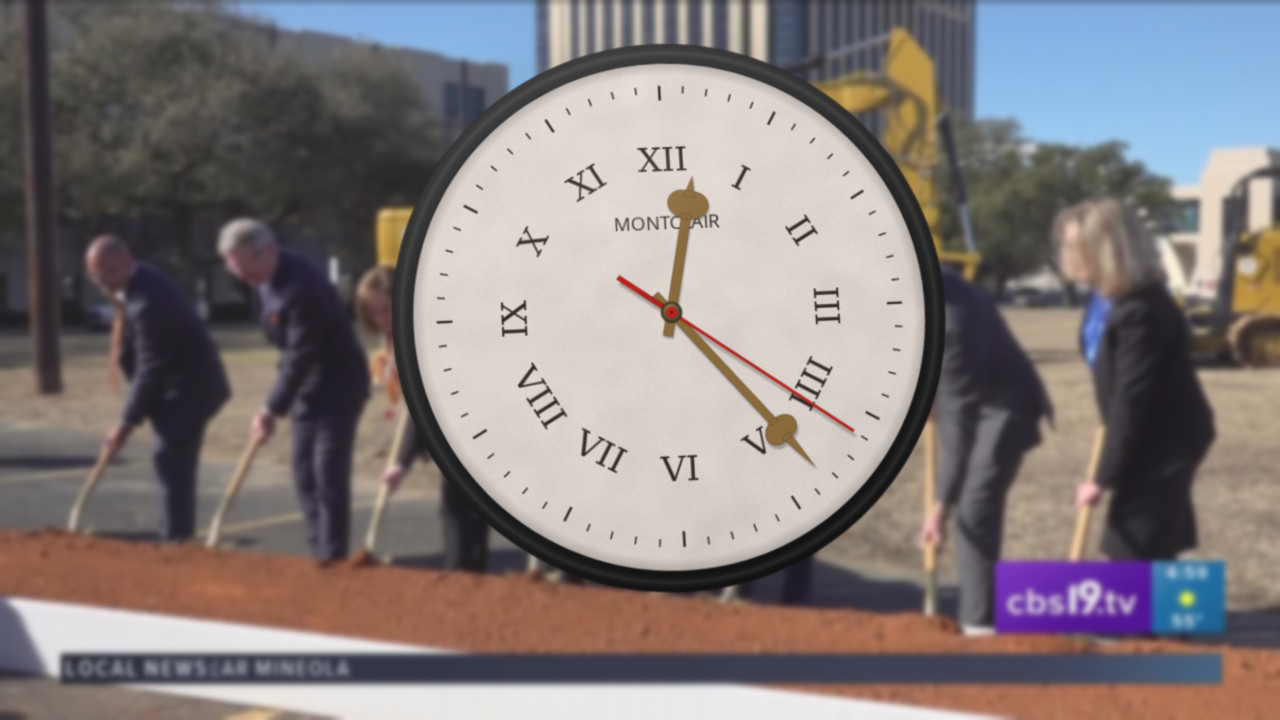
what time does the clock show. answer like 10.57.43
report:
12.23.21
